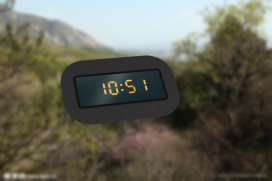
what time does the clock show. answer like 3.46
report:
10.51
